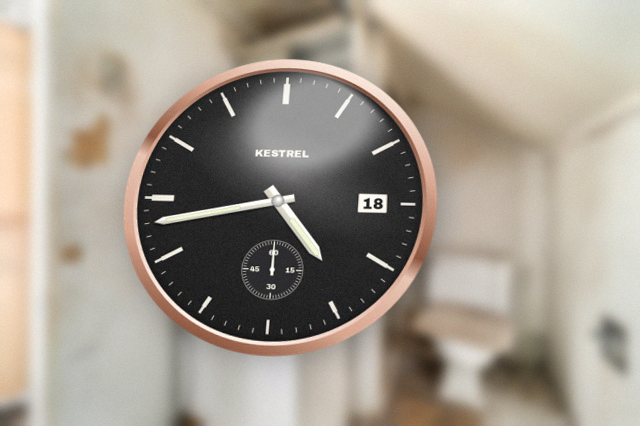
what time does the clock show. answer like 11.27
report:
4.43
